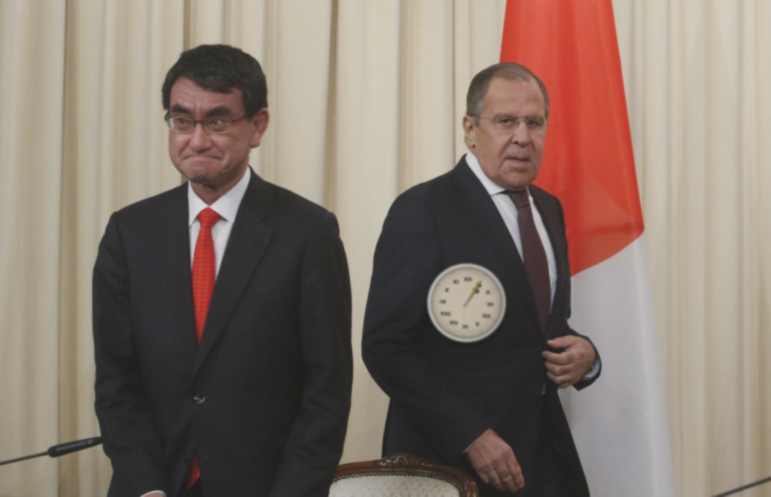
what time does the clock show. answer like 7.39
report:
1.05
